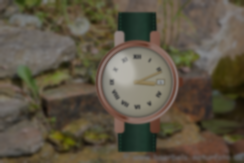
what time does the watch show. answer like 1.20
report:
3.11
